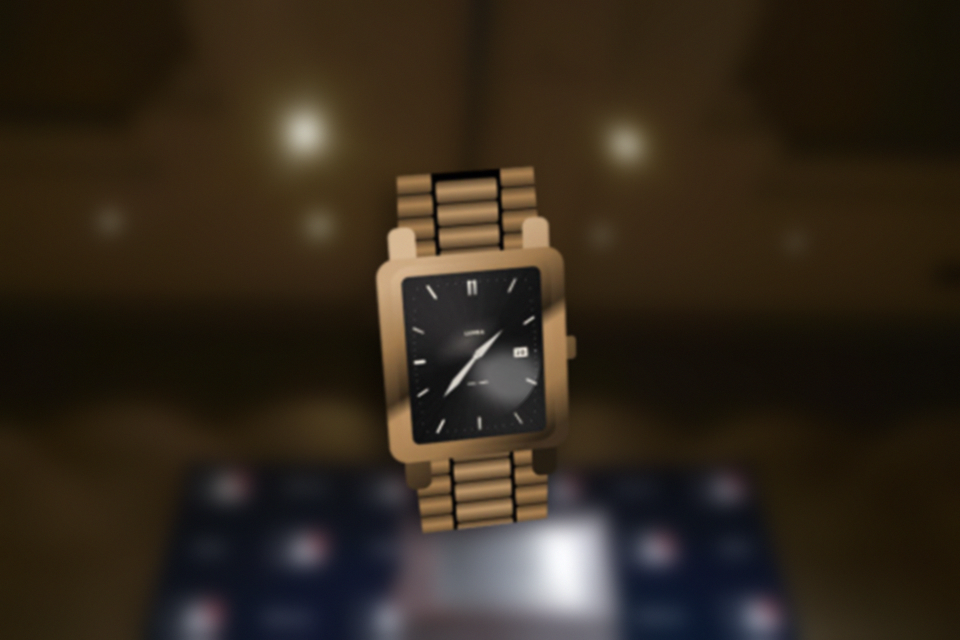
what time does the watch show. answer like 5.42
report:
1.37
